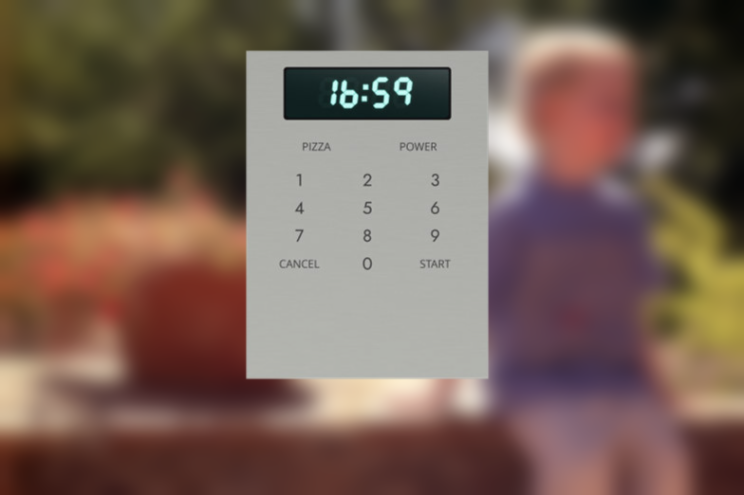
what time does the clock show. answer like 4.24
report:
16.59
